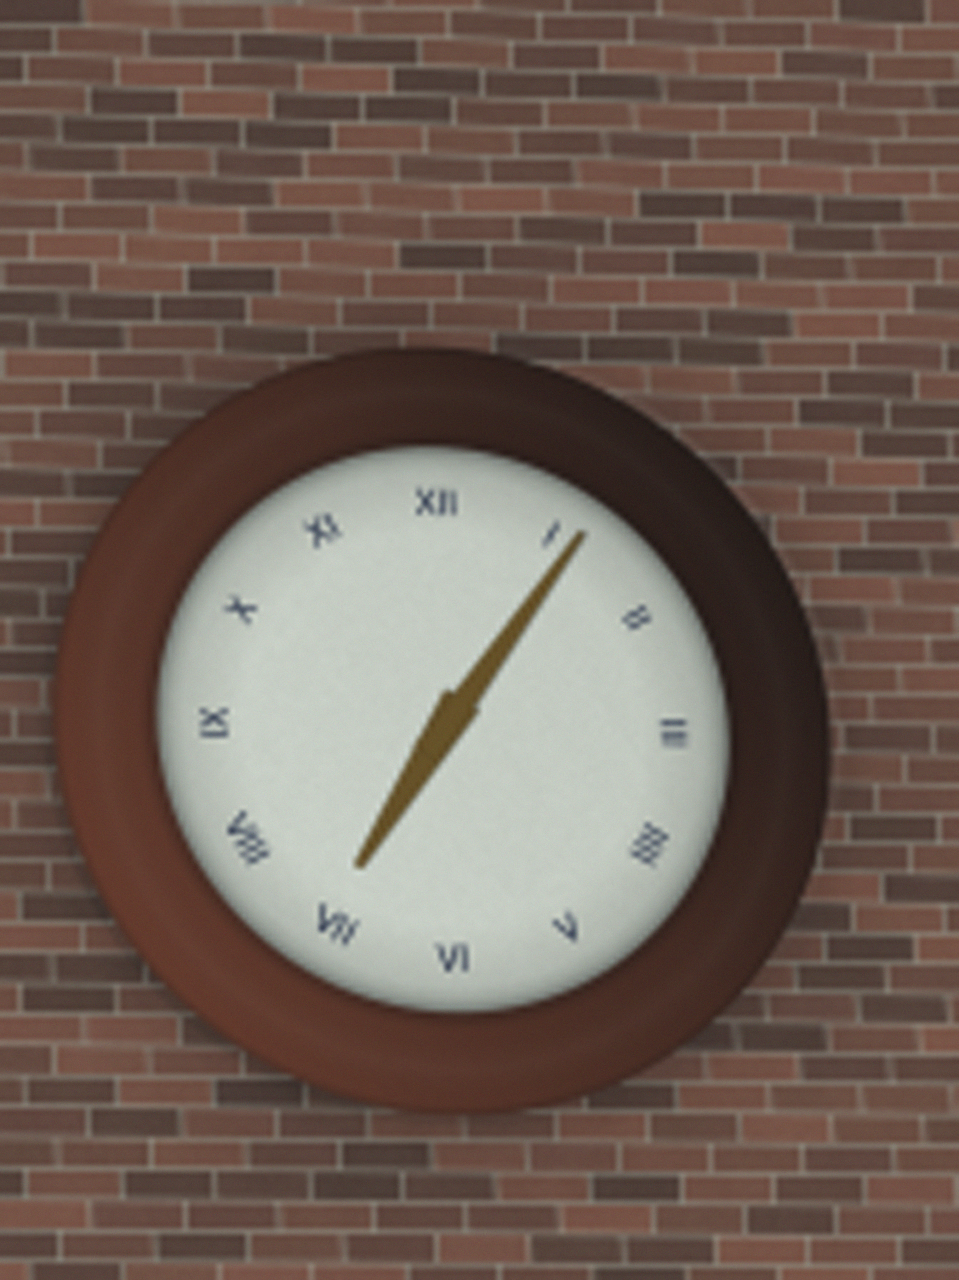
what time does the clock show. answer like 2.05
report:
7.06
